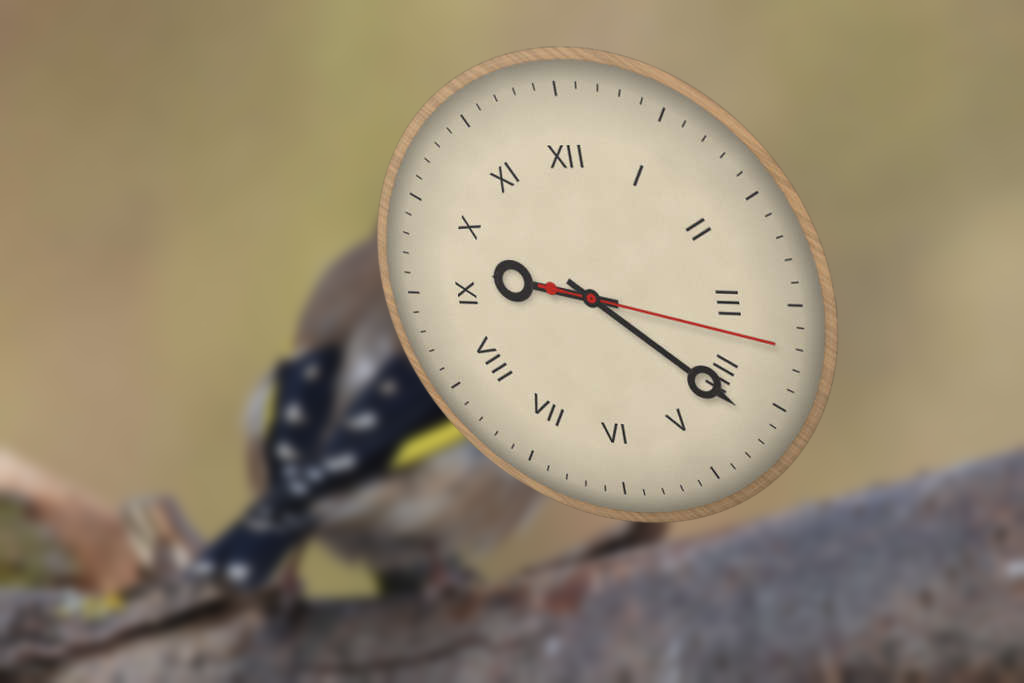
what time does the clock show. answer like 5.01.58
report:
9.21.17
